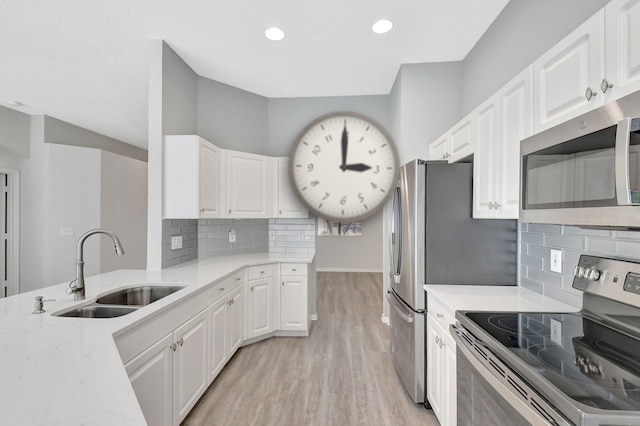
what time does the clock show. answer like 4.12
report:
3.00
